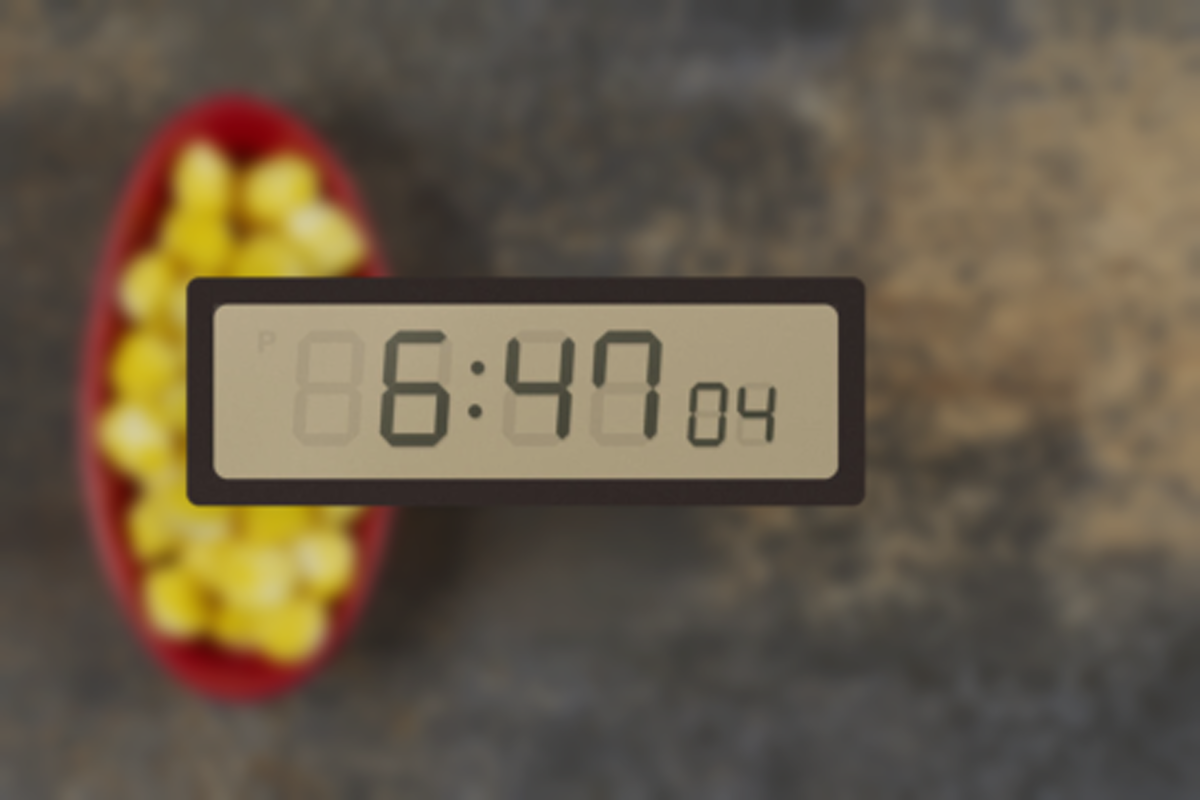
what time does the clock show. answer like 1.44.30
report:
6.47.04
